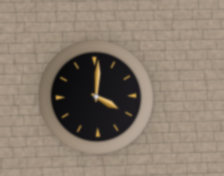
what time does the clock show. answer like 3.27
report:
4.01
